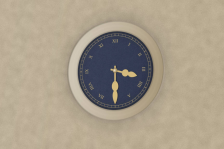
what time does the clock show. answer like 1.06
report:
3.30
